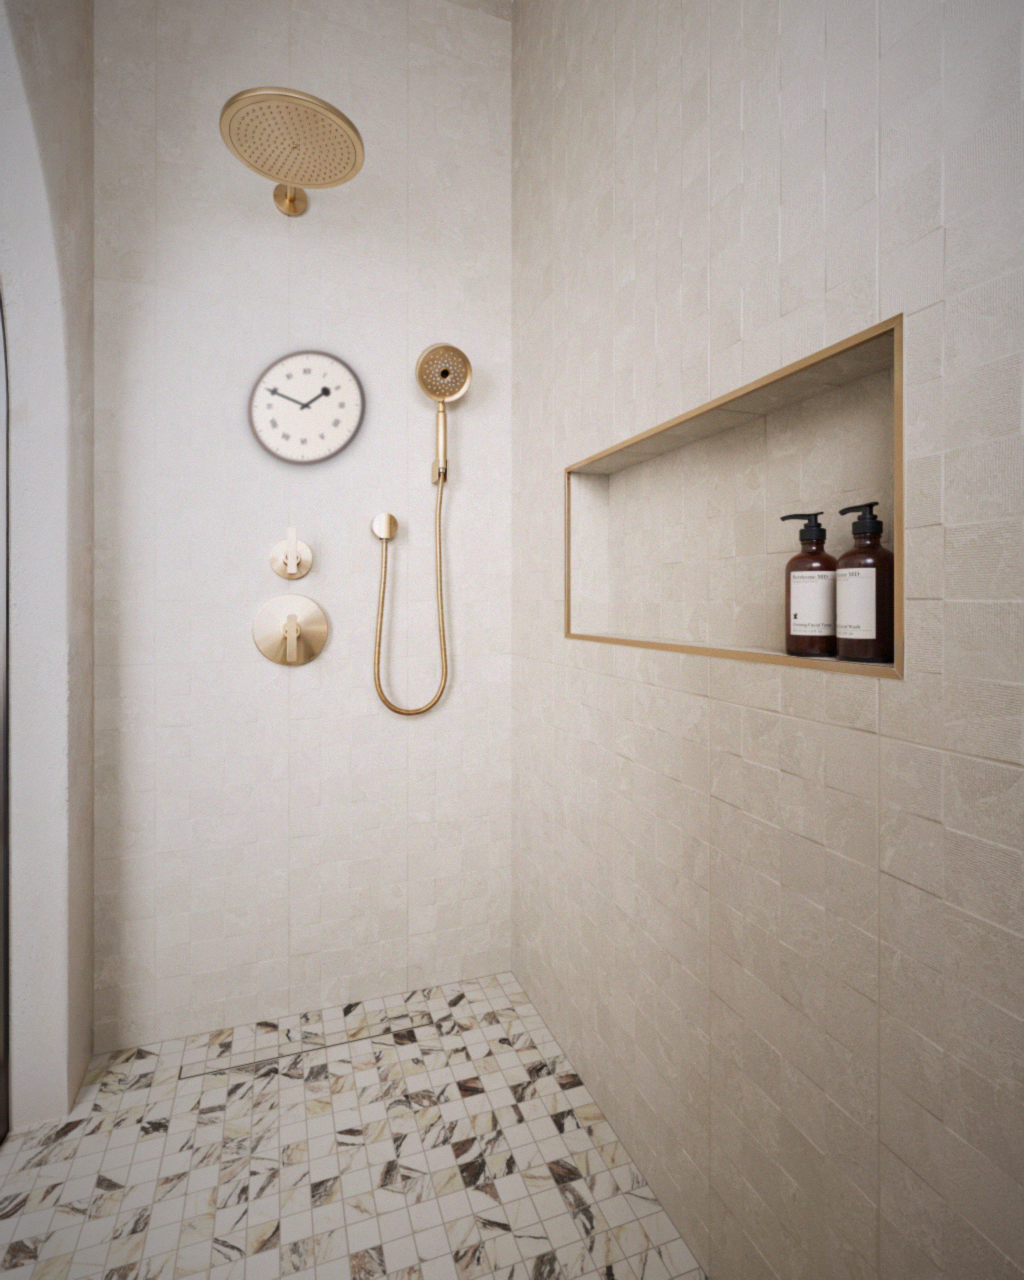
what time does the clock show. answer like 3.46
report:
1.49
